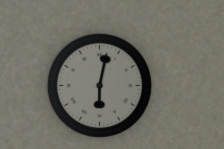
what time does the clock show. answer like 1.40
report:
6.02
